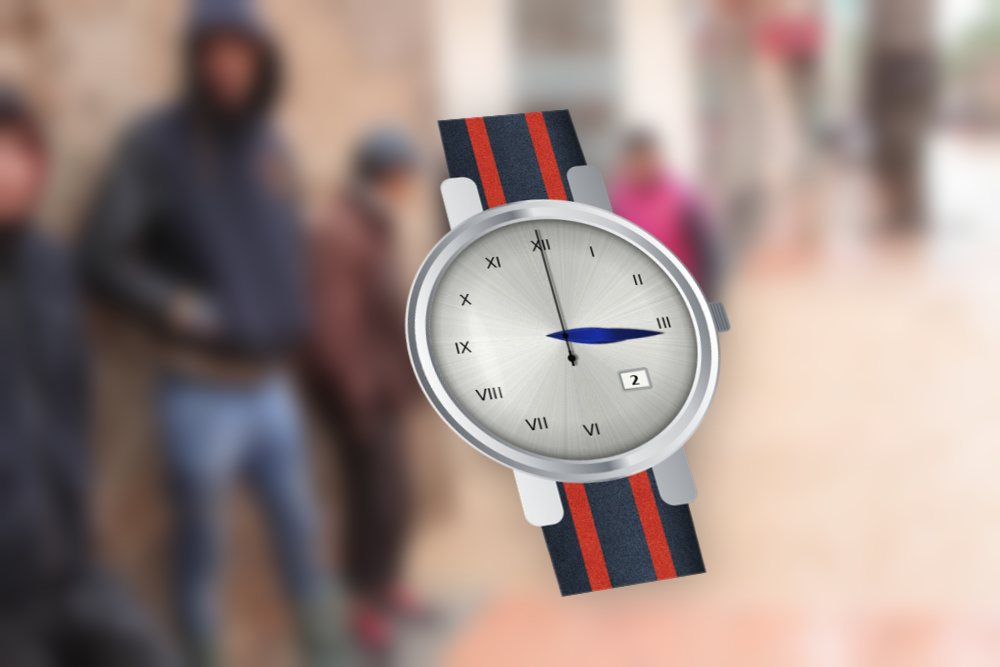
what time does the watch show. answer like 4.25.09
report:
3.16.00
